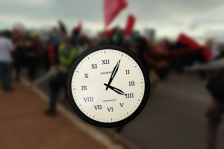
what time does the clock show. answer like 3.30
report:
4.05
